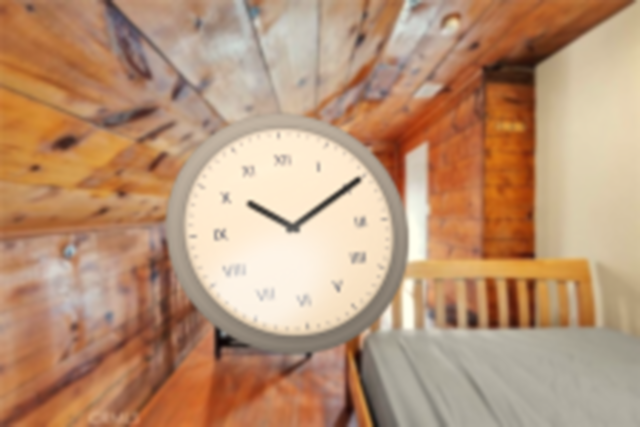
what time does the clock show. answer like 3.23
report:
10.10
